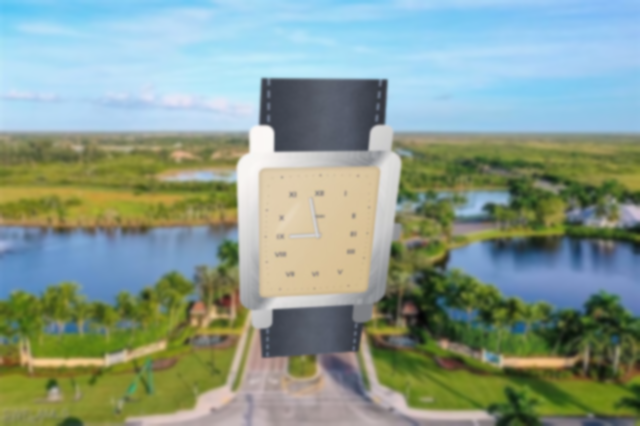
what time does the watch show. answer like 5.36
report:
8.58
